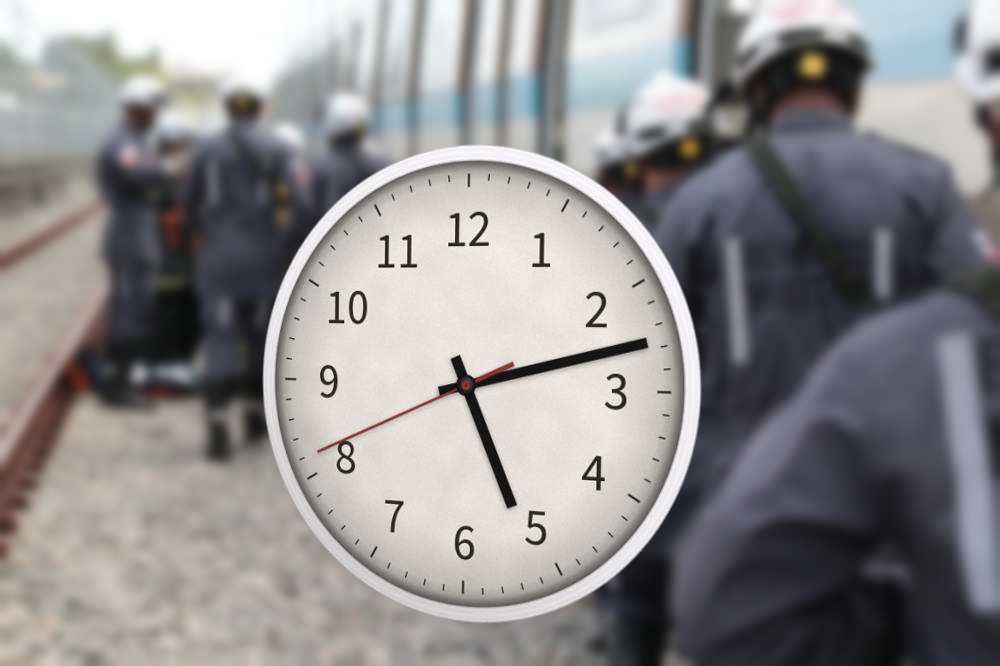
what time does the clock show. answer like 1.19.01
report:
5.12.41
